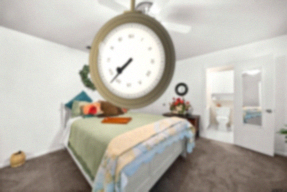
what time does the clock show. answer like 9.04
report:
7.37
